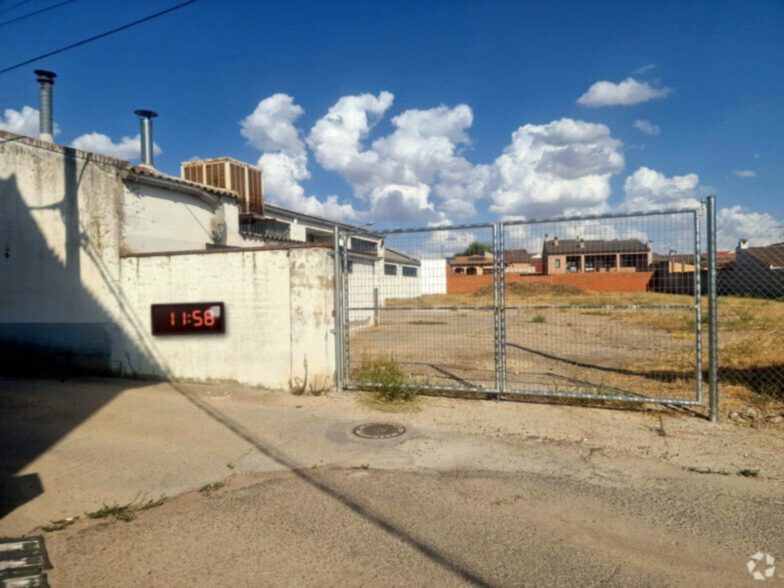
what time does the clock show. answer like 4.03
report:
11.58
